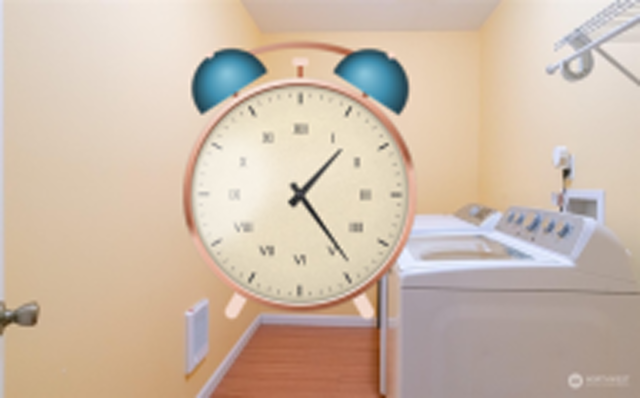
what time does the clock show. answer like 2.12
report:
1.24
